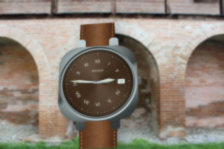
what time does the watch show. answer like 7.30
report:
2.46
